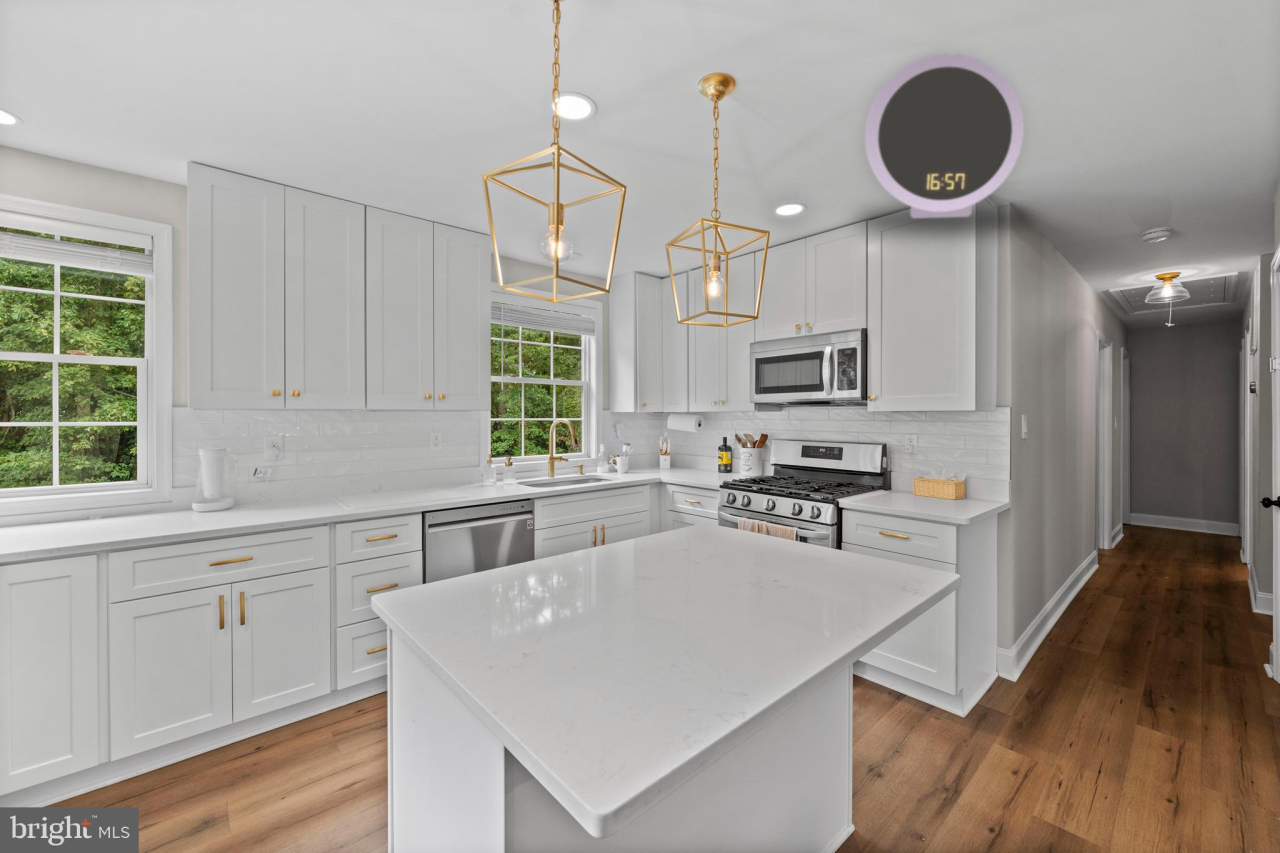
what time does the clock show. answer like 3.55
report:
16.57
